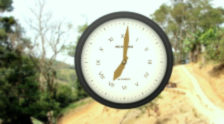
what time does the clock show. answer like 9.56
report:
7.01
